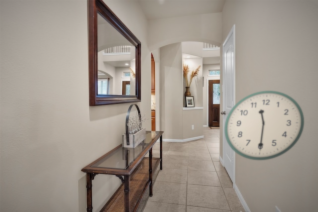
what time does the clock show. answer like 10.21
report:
11.30
